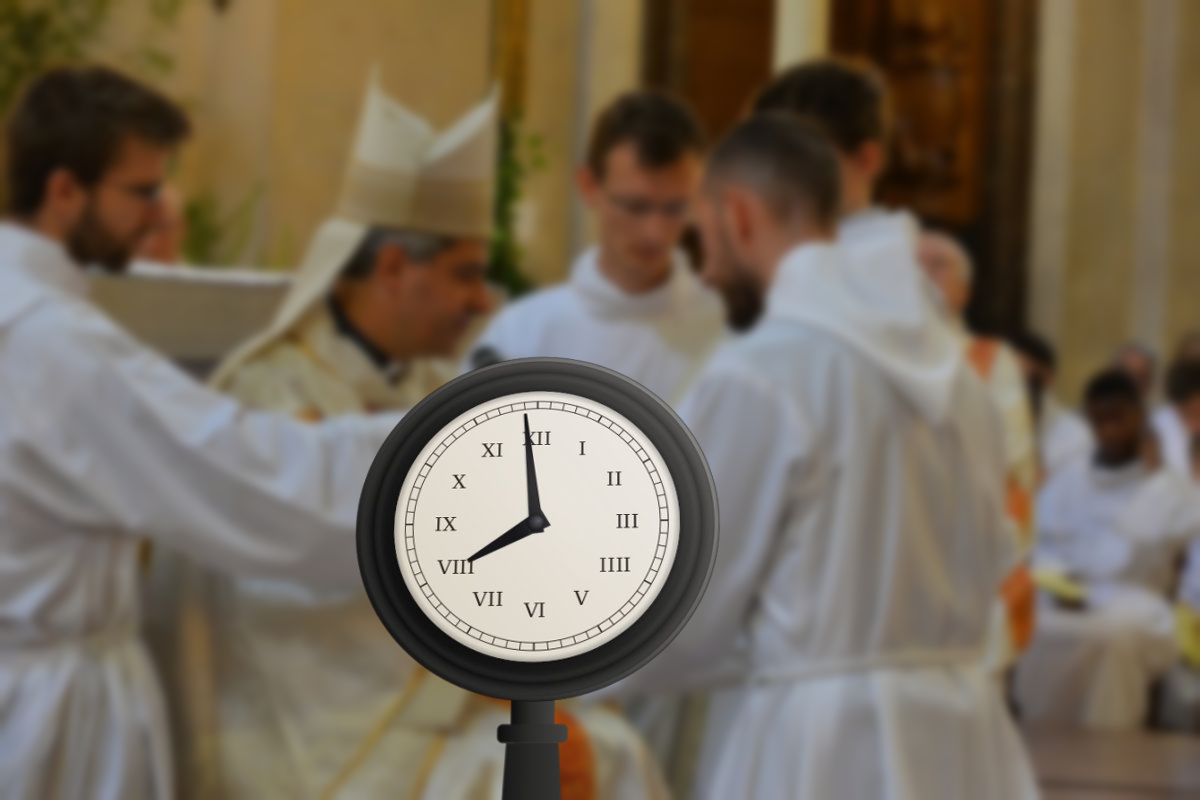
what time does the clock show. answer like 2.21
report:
7.59
